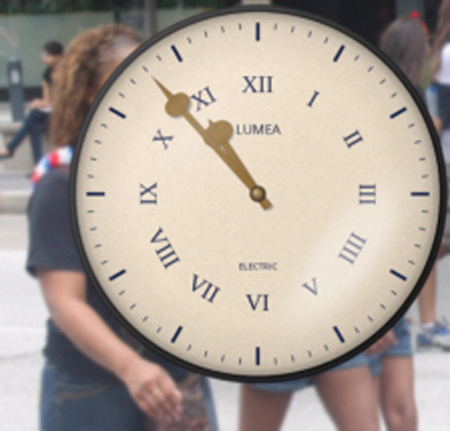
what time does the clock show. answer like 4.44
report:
10.53
